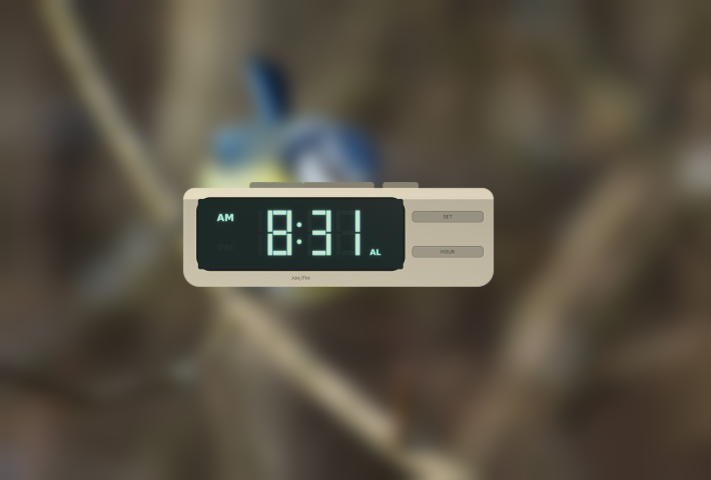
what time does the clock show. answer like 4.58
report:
8.31
